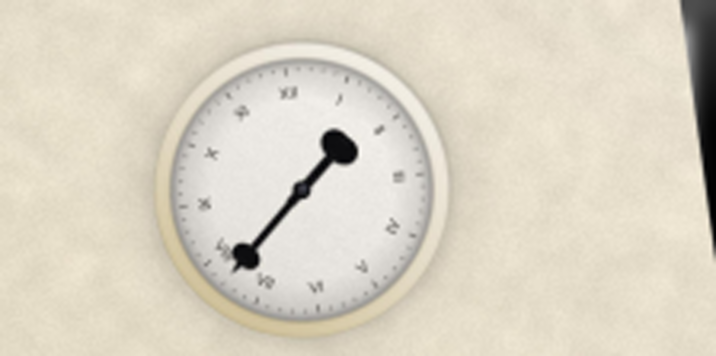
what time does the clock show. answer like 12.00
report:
1.38
